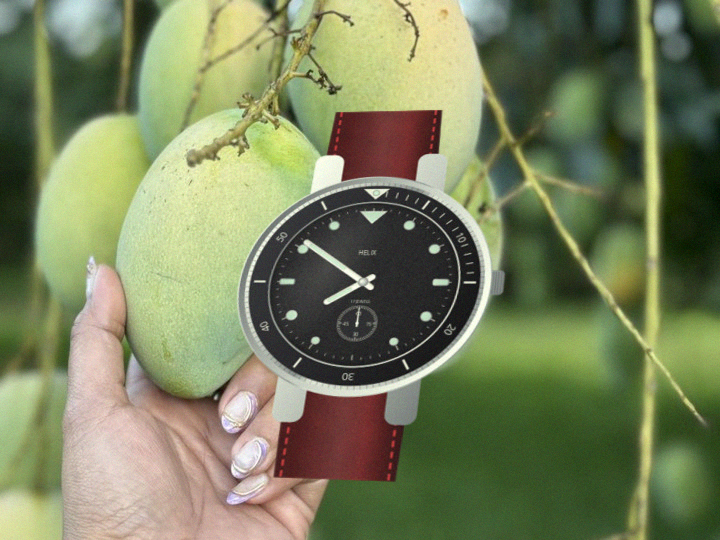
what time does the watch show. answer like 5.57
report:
7.51
